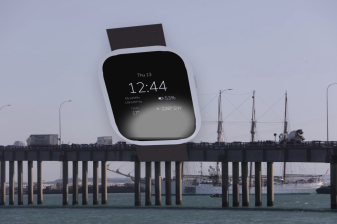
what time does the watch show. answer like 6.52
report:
12.44
